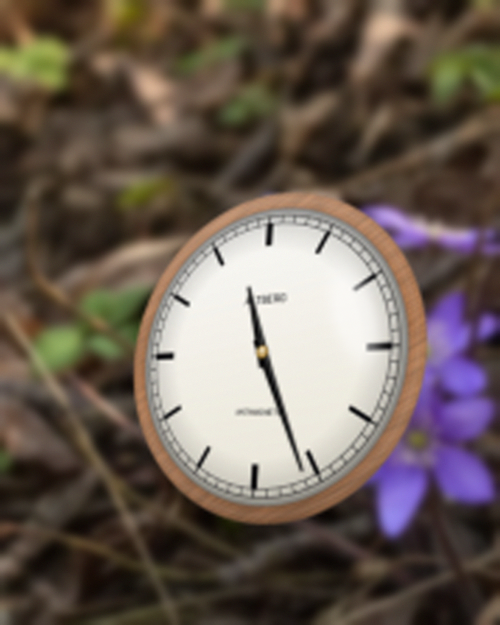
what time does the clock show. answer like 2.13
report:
11.26
